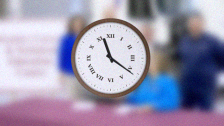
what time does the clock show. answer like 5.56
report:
11.21
